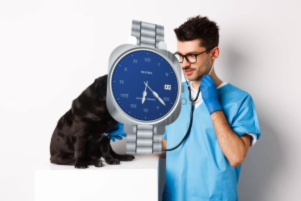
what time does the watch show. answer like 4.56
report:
6.22
